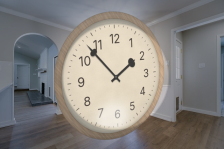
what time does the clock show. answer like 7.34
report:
1.53
